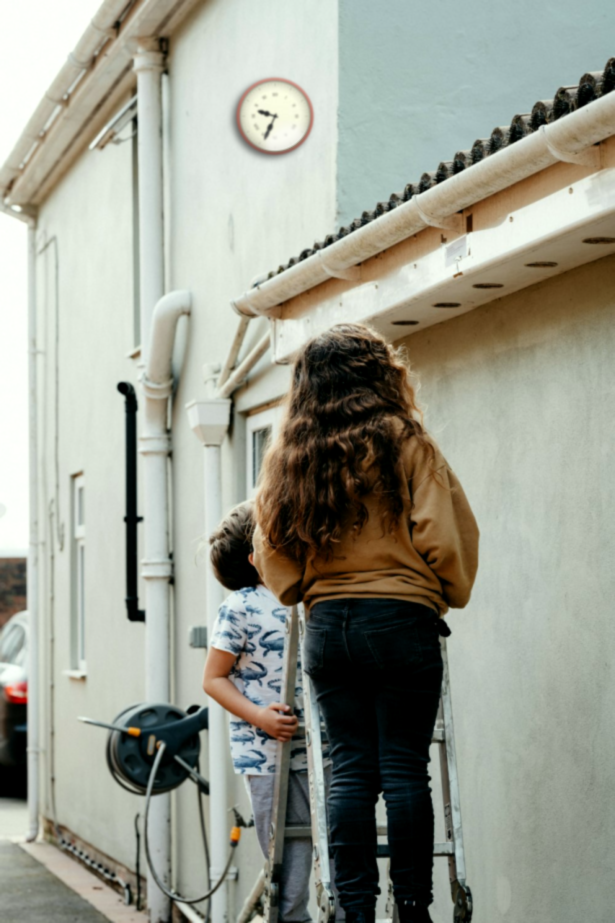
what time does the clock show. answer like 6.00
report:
9.34
